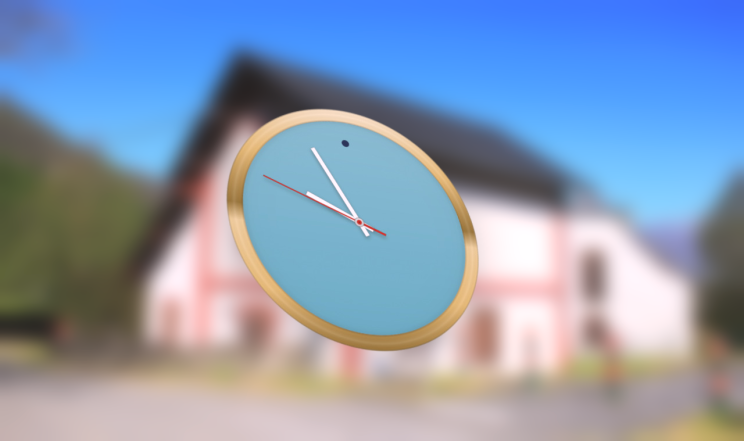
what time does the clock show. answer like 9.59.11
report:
9.55.49
